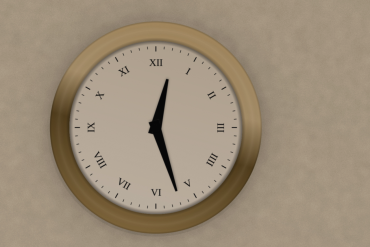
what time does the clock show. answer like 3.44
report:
12.27
